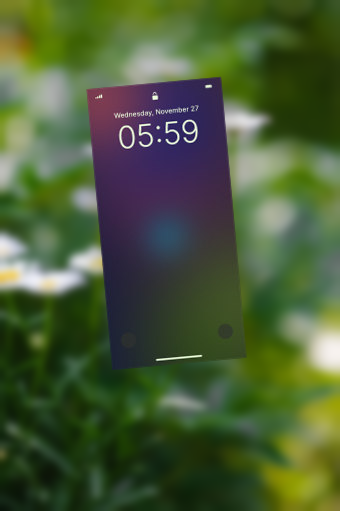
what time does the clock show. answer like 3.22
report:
5.59
